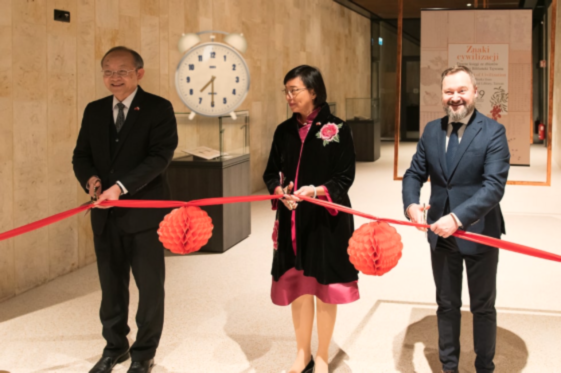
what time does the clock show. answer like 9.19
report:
7.30
